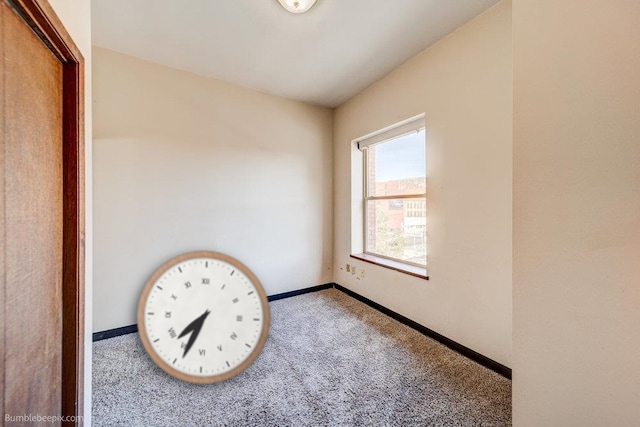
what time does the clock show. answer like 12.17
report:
7.34
